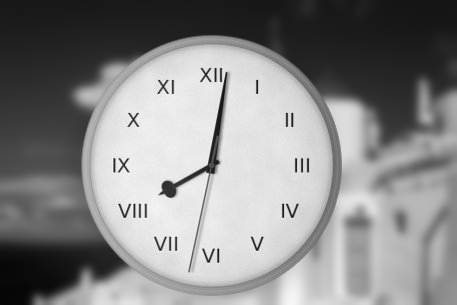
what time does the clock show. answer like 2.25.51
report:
8.01.32
